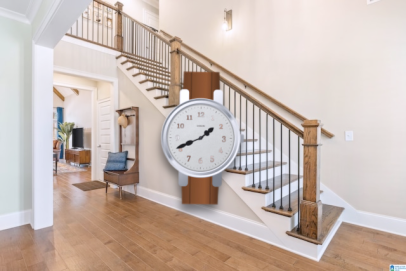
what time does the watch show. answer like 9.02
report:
1.41
